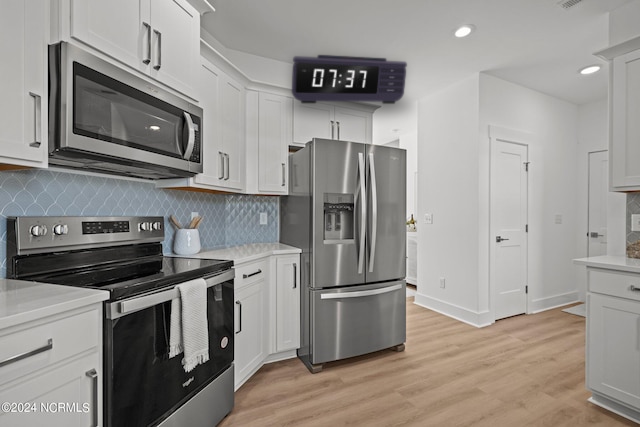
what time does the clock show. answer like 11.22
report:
7.37
